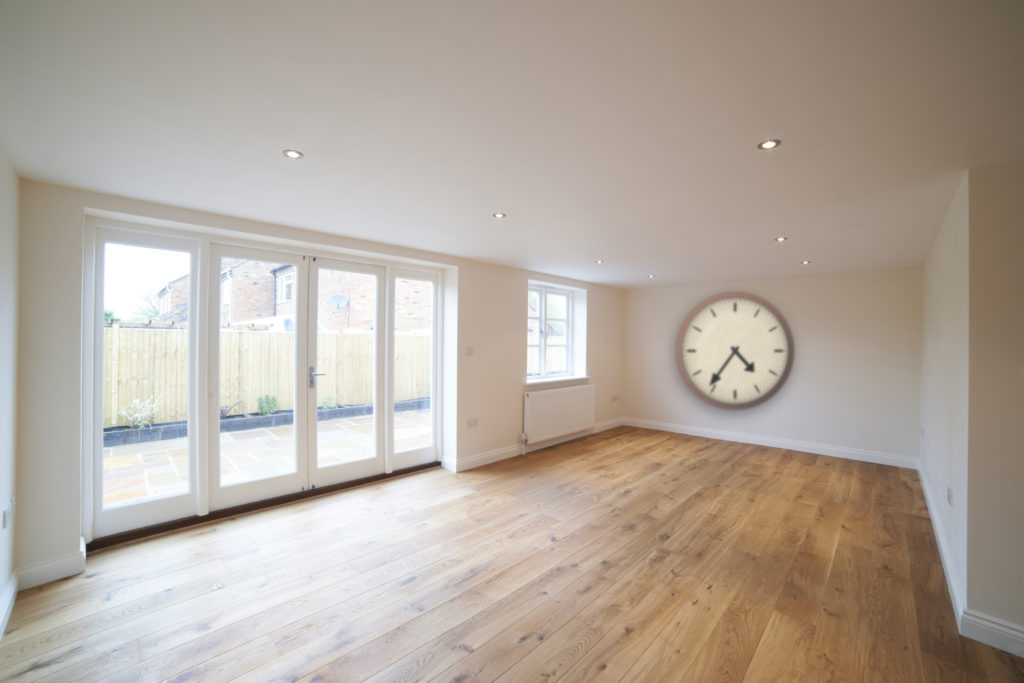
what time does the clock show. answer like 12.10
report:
4.36
